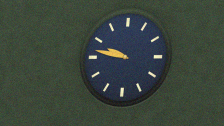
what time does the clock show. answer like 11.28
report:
9.47
